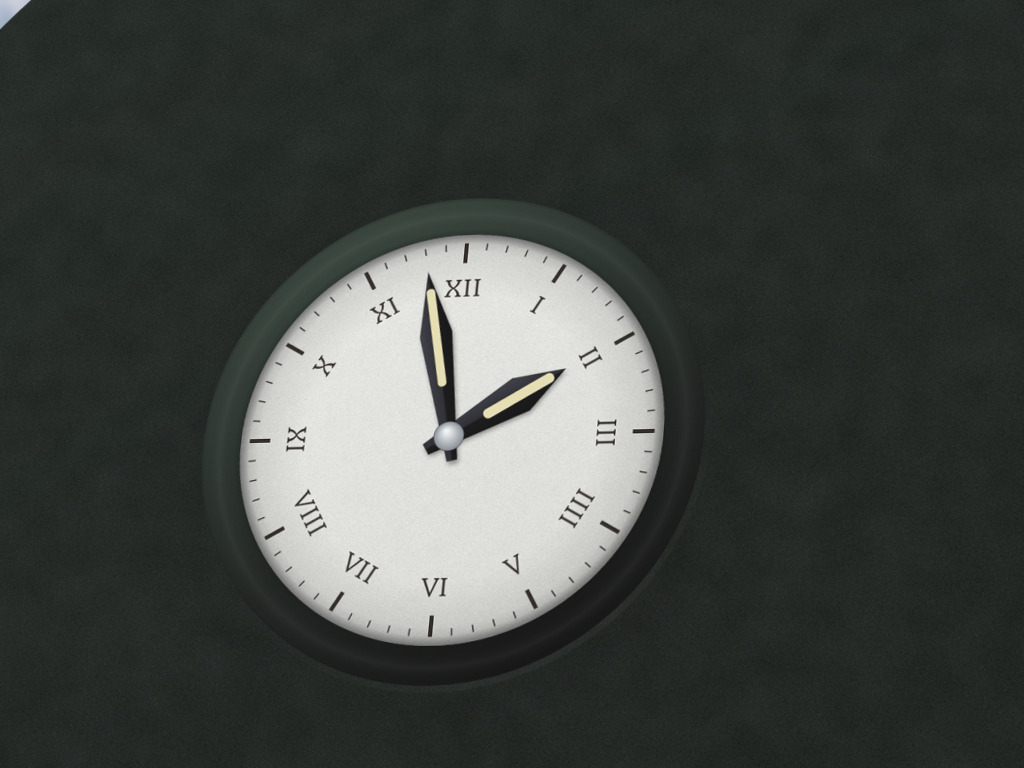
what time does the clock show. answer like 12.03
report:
1.58
